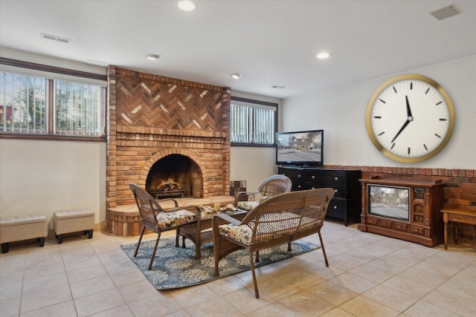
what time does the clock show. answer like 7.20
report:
11.36
